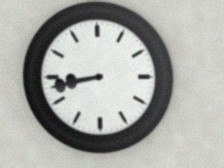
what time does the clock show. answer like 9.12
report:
8.43
